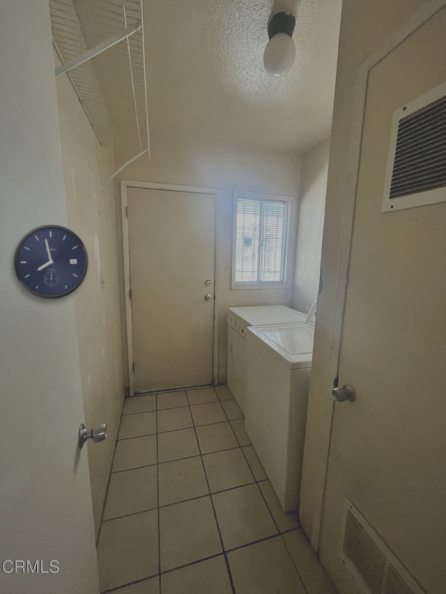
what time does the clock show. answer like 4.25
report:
7.58
